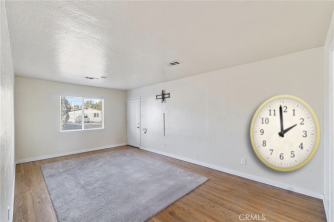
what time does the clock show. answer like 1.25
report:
1.59
